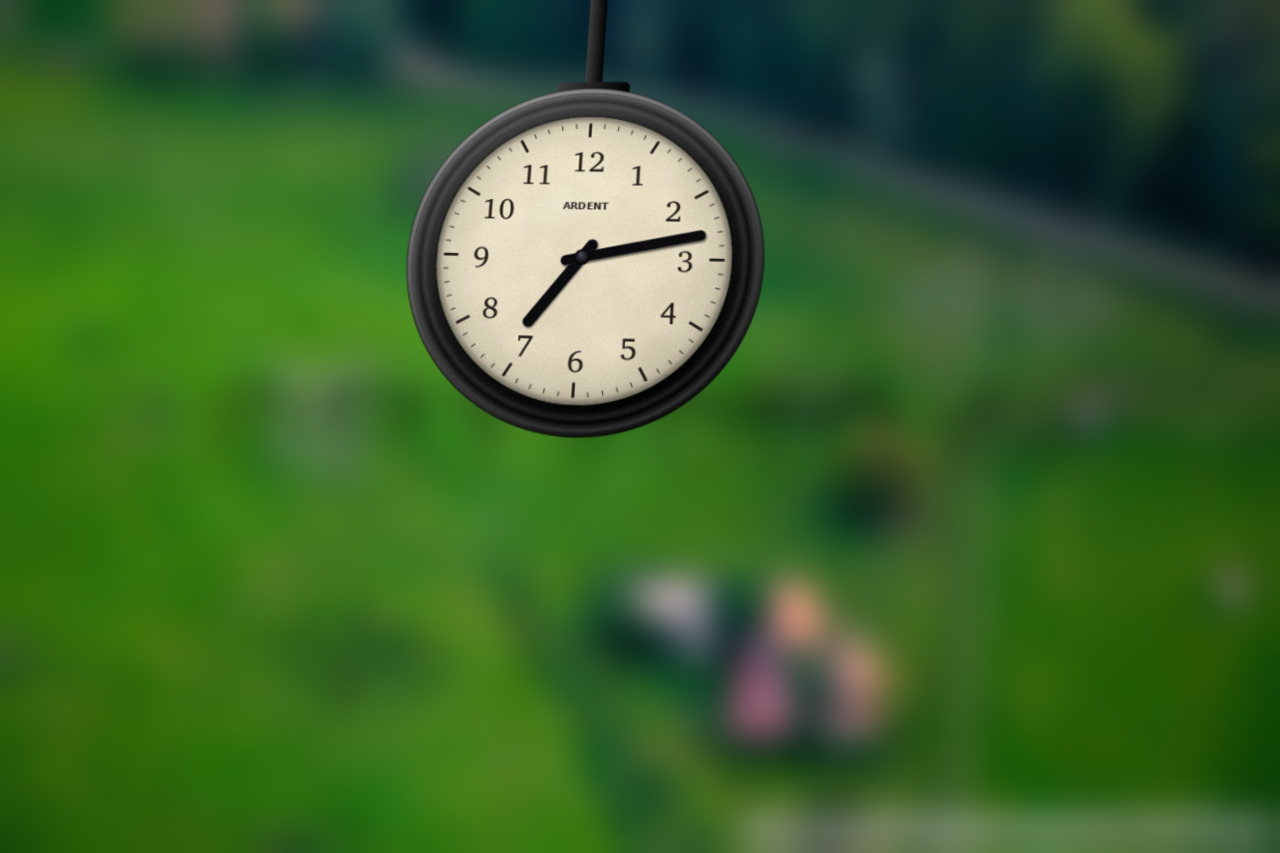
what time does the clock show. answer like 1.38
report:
7.13
